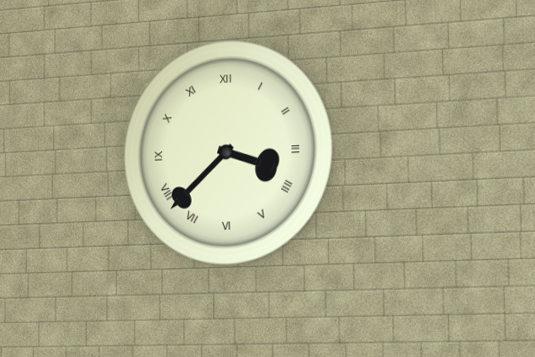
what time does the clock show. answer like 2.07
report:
3.38
